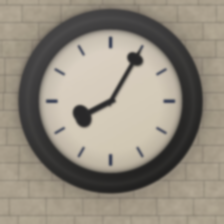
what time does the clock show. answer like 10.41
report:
8.05
